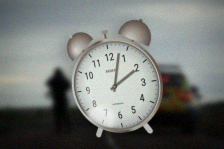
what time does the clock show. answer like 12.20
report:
2.03
